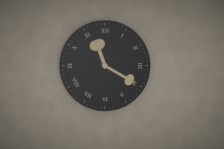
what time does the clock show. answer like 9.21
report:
11.20
